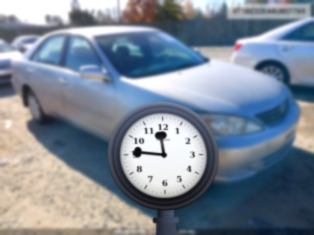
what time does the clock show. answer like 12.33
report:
11.46
